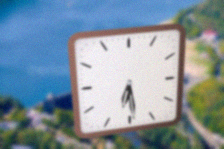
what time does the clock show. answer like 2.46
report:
6.29
